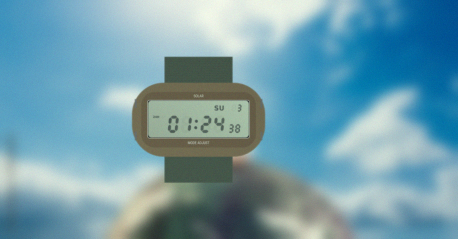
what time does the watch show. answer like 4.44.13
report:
1.24.38
